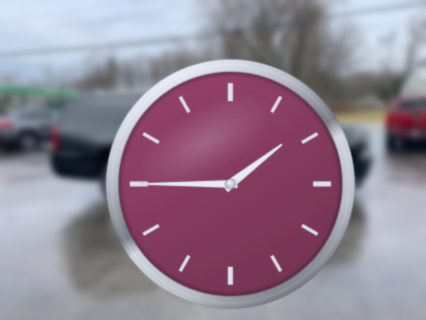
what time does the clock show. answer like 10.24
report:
1.45
